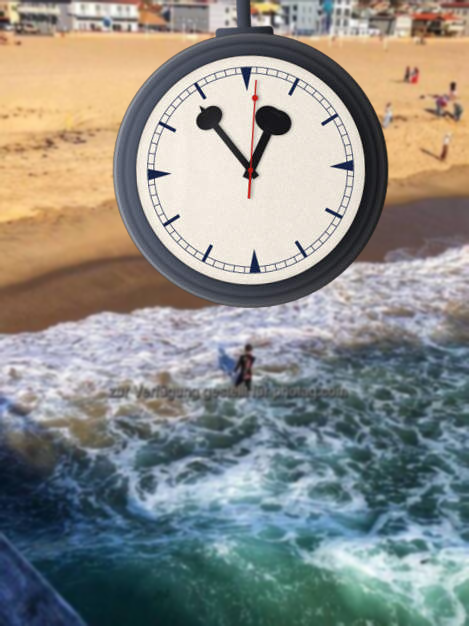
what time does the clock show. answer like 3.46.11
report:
12.54.01
